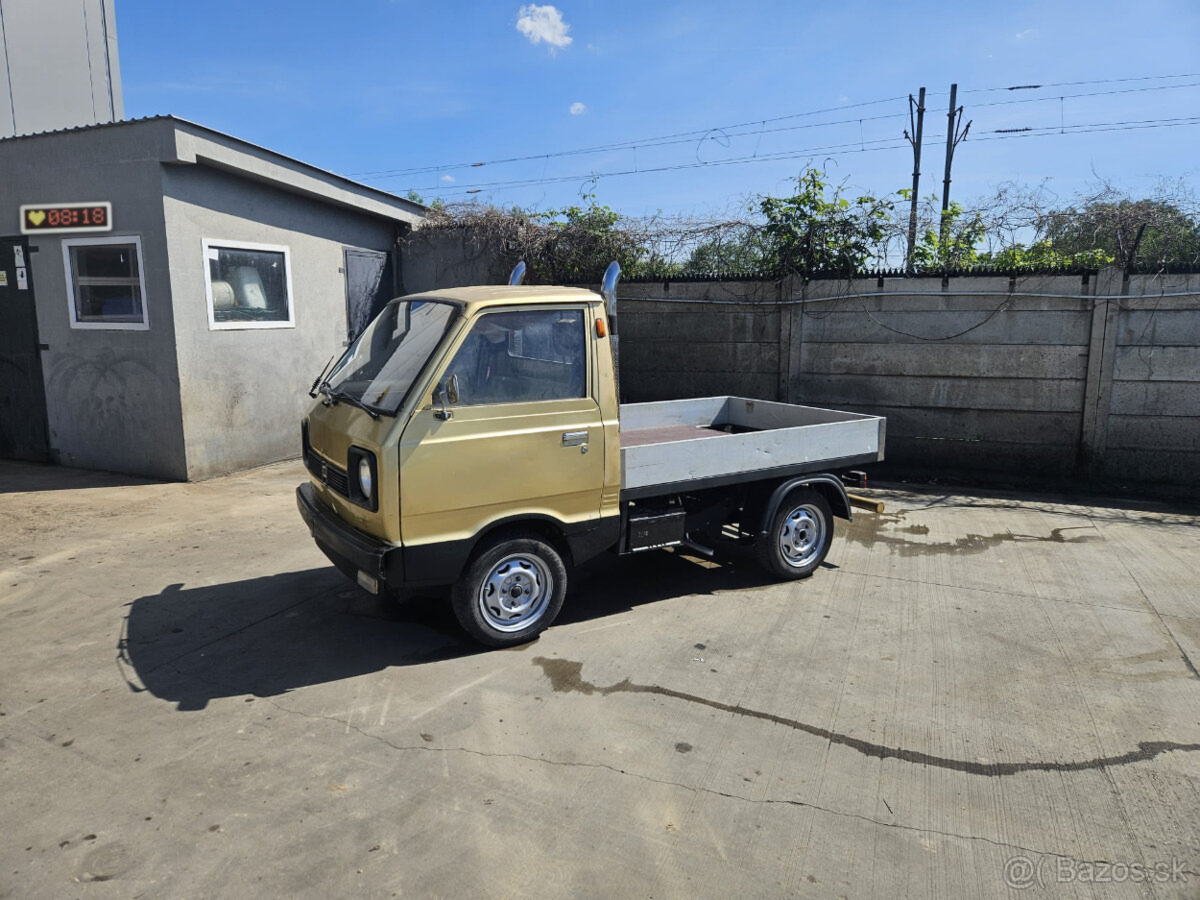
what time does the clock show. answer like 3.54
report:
8.18
